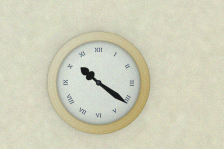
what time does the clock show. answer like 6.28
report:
10.21
